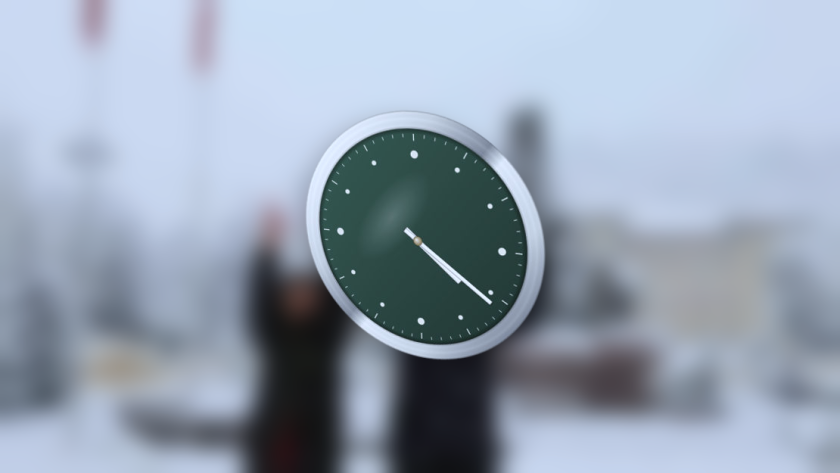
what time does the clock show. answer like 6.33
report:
4.21
